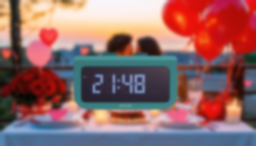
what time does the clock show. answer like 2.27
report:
21.48
